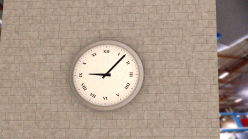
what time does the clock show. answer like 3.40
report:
9.07
